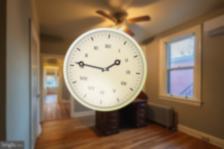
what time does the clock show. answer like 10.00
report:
1.46
